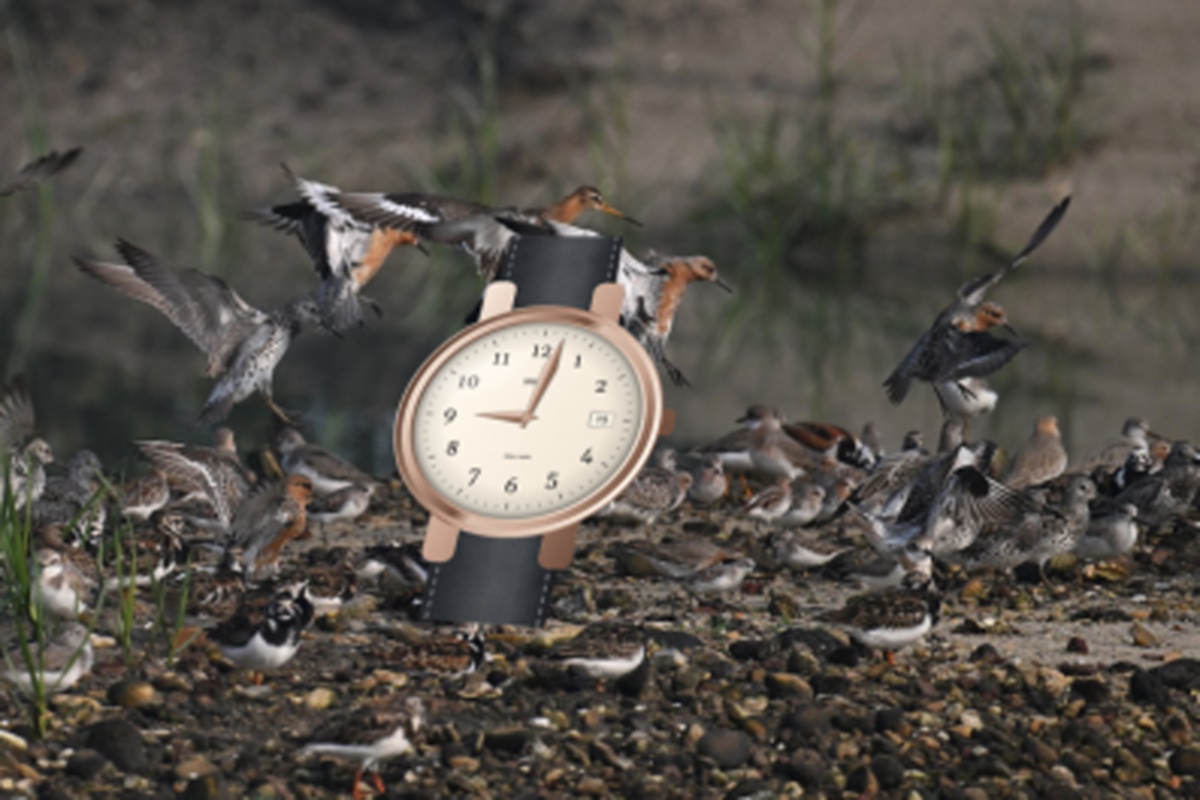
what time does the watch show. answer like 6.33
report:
9.02
